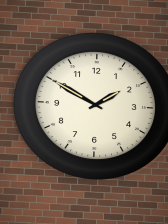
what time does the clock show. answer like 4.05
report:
1.50
